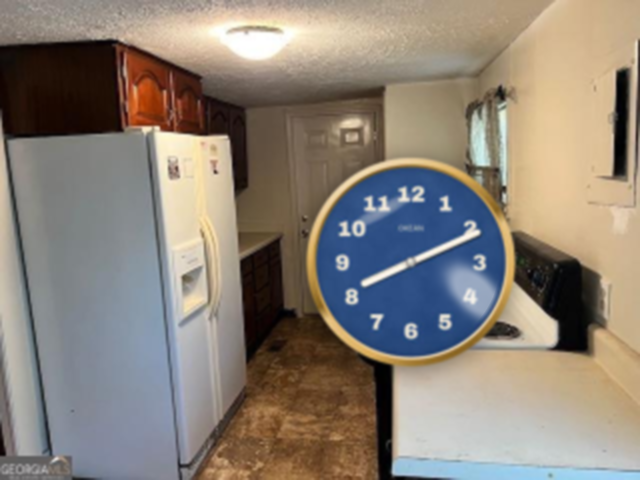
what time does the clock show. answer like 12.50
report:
8.11
